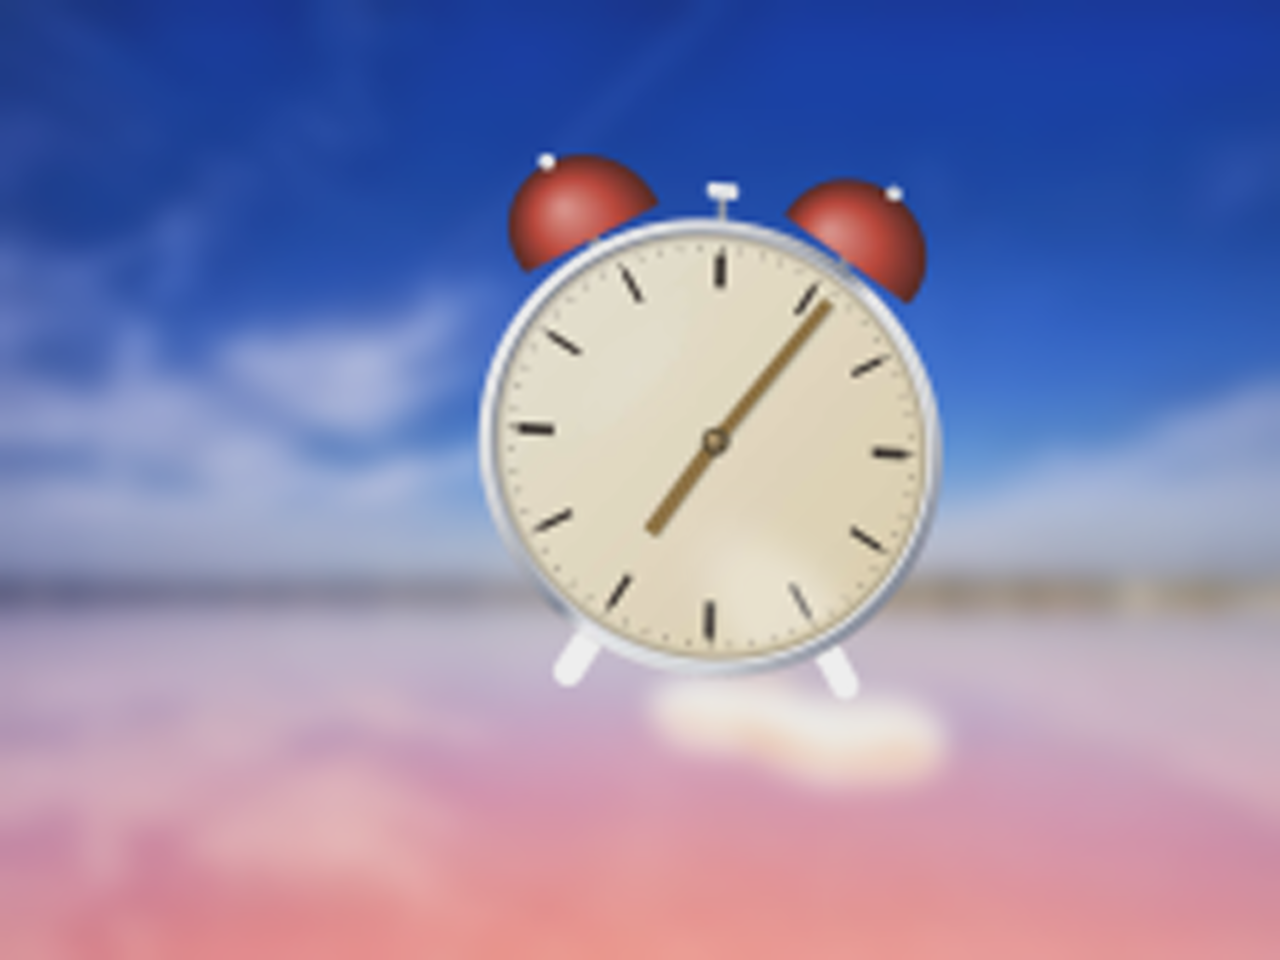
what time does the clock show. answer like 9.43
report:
7.06
